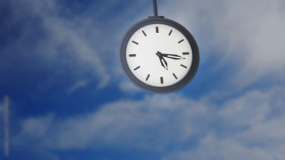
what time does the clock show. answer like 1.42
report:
5.17
